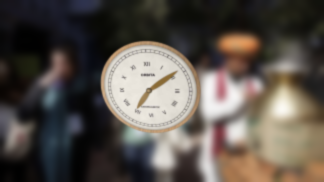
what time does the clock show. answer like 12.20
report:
7.09
